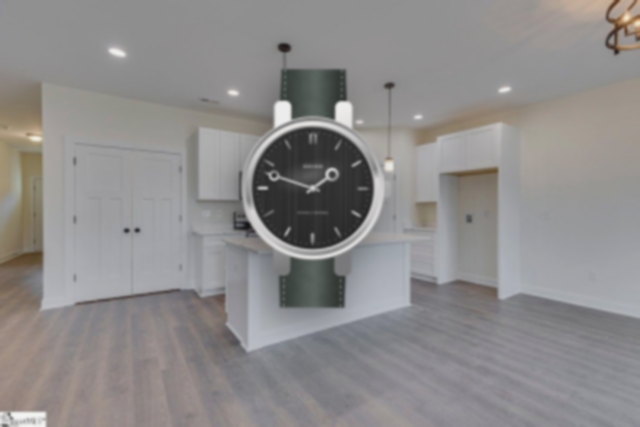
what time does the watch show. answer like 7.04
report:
1.48
